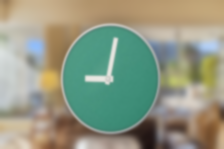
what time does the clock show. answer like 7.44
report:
9.02
